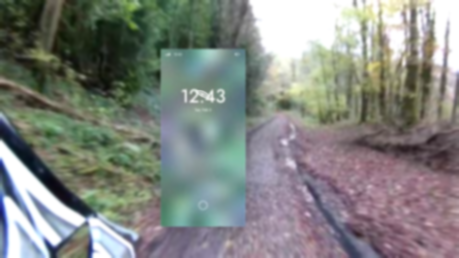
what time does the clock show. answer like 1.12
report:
12.43
